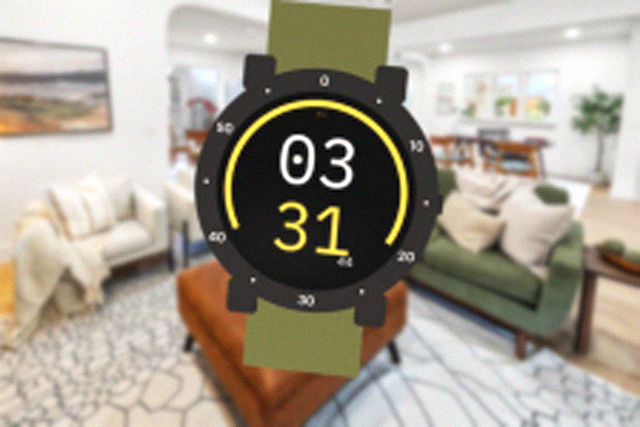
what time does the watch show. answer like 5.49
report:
3.31
